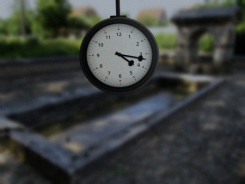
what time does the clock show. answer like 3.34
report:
4.17
